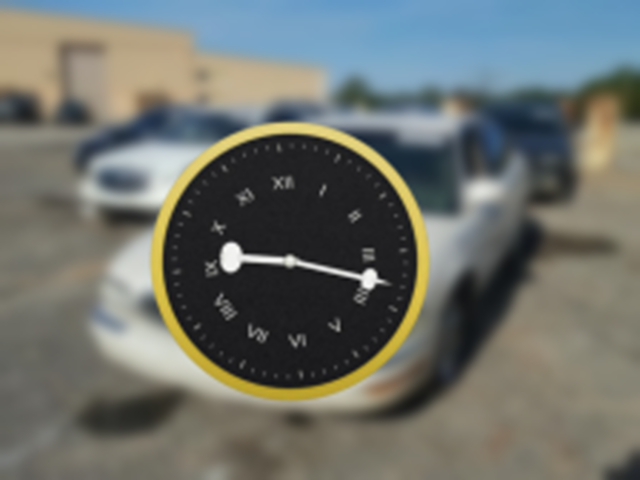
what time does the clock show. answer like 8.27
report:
9.18
